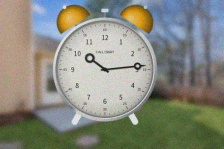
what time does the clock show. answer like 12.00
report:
10.14
